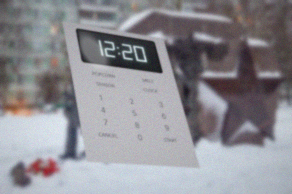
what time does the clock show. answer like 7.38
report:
12.20
